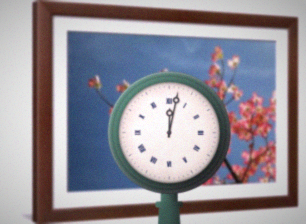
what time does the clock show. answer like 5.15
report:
12.02
